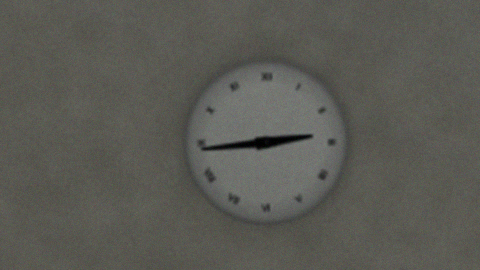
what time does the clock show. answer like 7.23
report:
2.44
